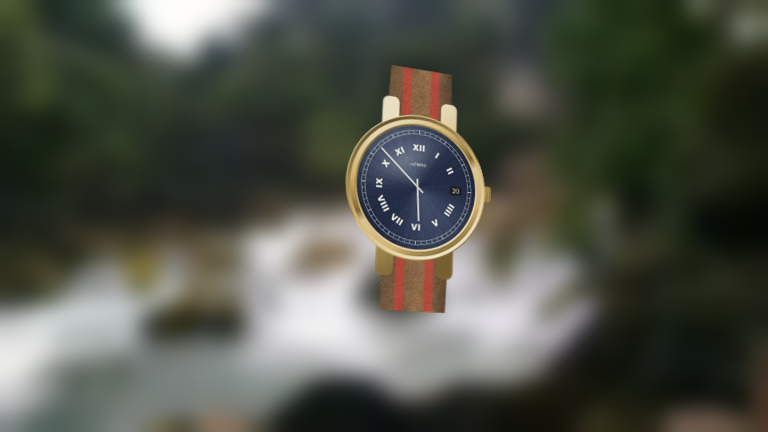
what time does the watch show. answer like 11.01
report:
5.52
